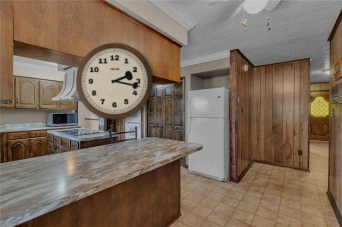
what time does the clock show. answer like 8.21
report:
2.17
